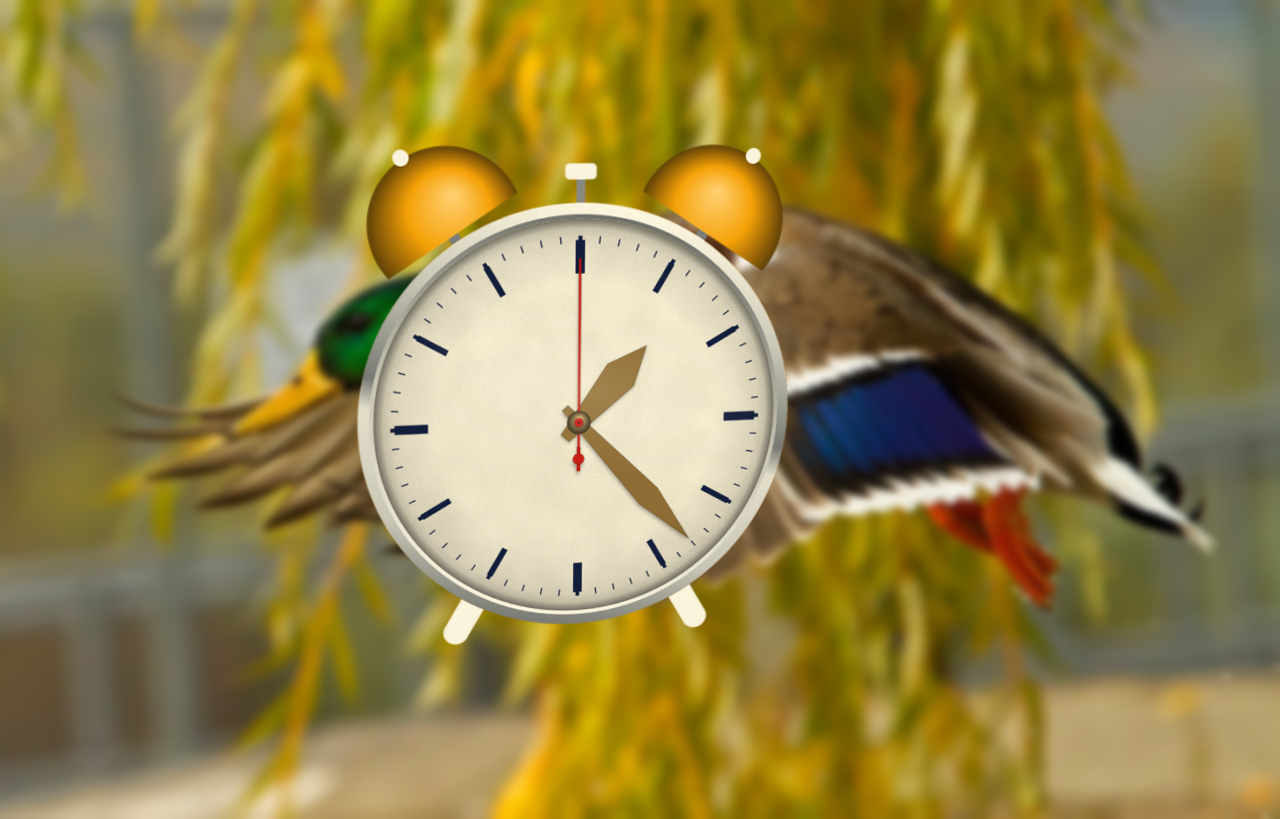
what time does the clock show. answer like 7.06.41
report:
1.23.00
